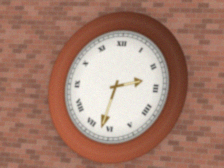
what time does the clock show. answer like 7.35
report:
2.32
